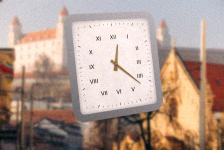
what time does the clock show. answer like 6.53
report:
12.22
